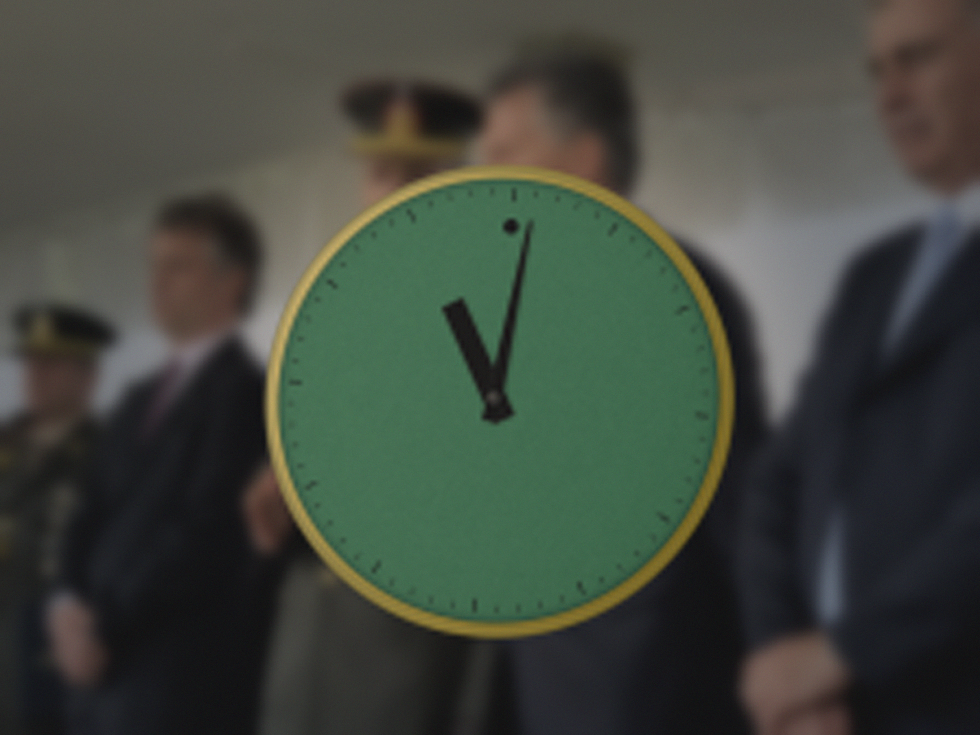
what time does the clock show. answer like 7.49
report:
11.01
